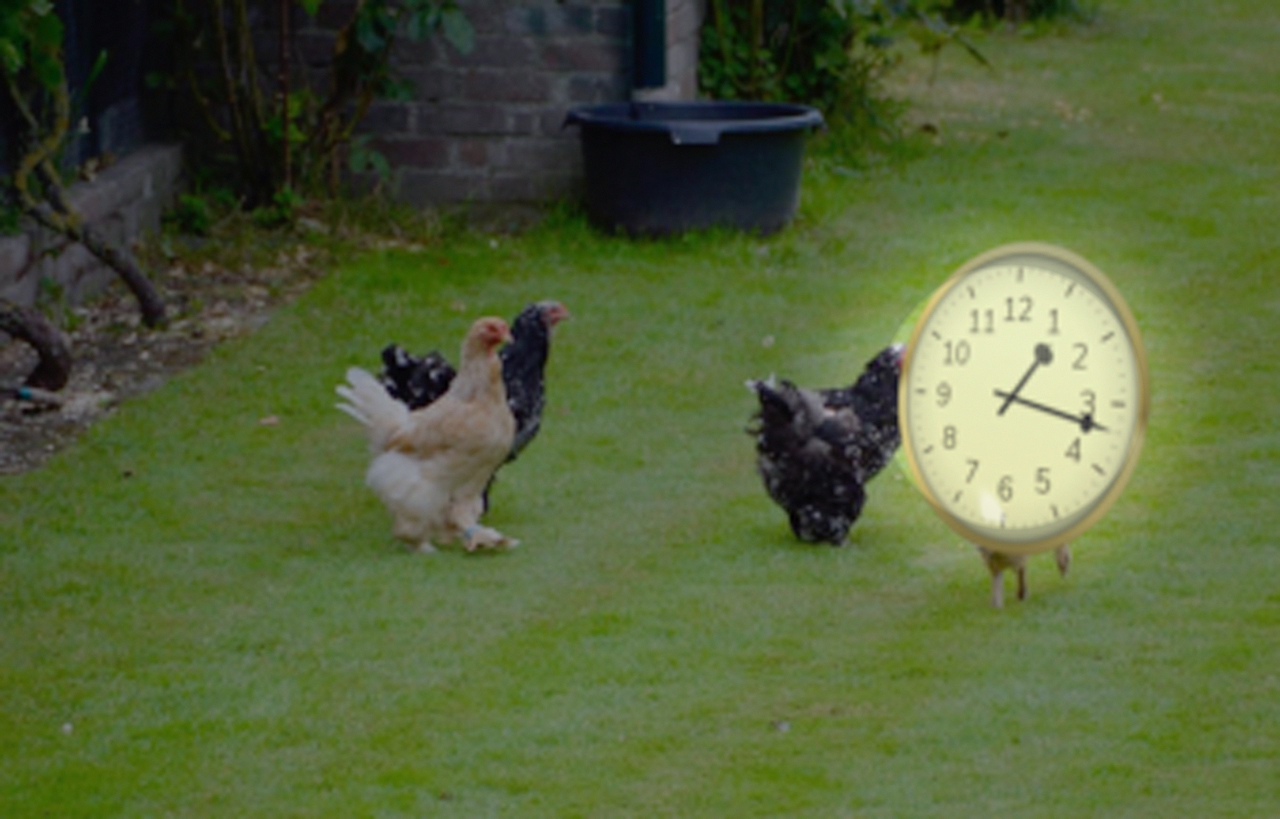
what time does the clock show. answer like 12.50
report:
1.17
